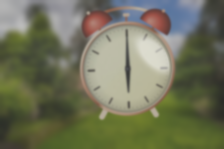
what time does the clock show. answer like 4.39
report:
6.00
